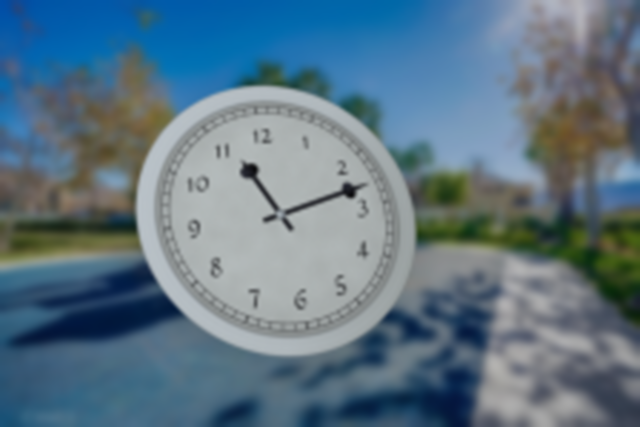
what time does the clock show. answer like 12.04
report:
11.13
